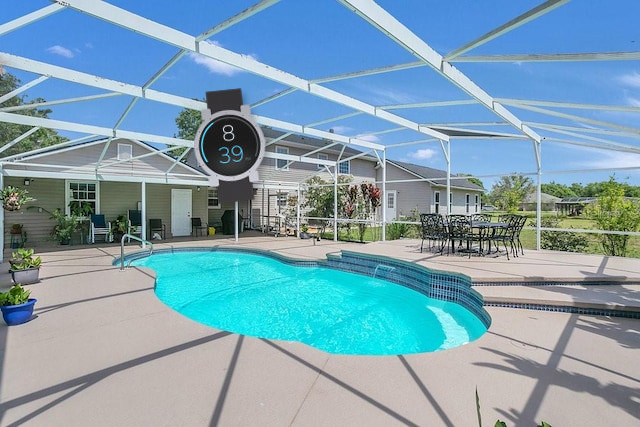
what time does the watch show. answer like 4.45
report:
8.39
